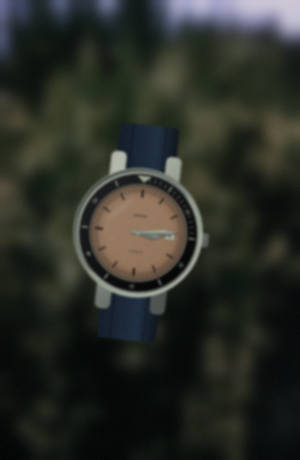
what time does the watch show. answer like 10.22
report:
3.14
